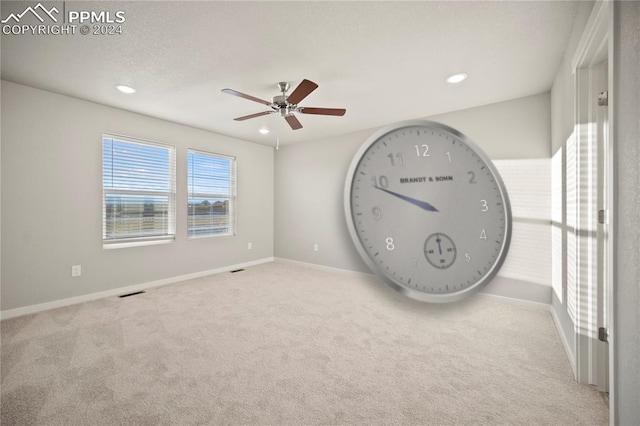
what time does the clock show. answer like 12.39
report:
9.49
